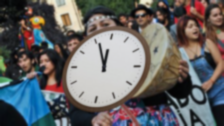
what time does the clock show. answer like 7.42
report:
11.56
